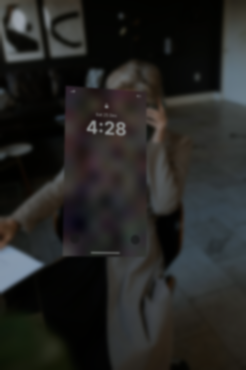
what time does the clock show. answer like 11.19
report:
4.28
